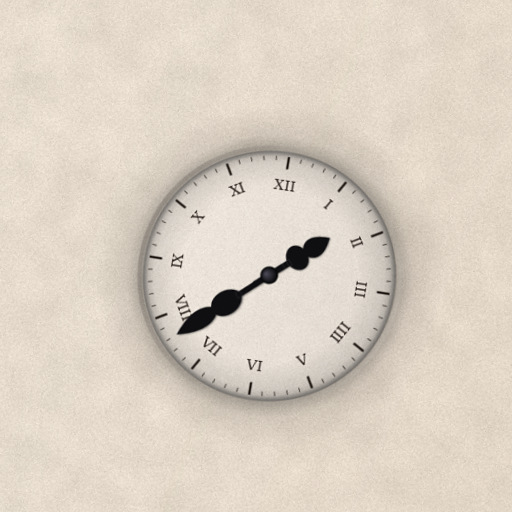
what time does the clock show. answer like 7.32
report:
1.38
